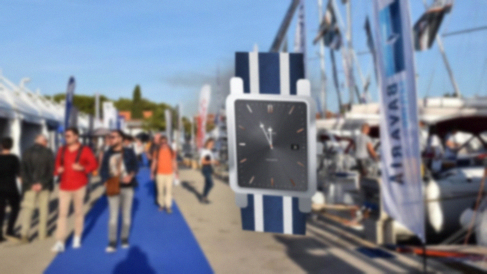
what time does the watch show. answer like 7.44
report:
11.56
